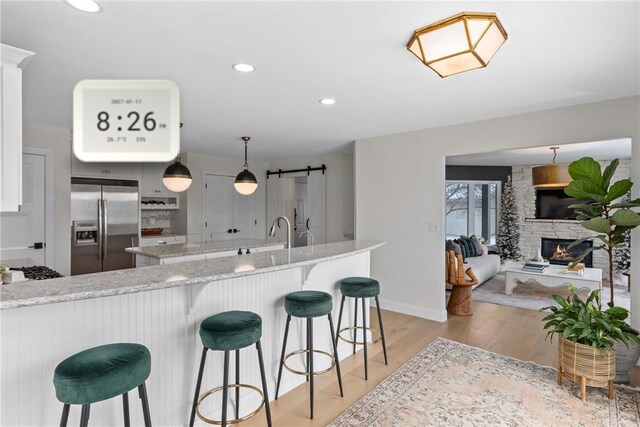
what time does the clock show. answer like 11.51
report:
8.26
